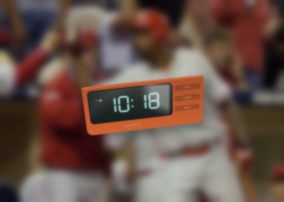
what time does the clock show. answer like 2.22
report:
10.18
